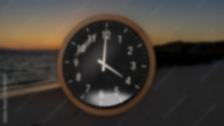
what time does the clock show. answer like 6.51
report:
4.00
